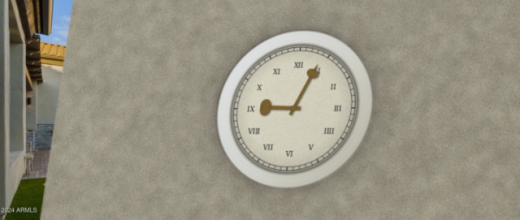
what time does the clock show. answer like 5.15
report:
9.04
